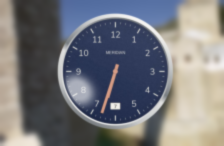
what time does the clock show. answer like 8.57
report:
6.33
